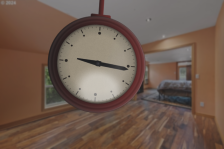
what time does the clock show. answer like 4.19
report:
9.16
